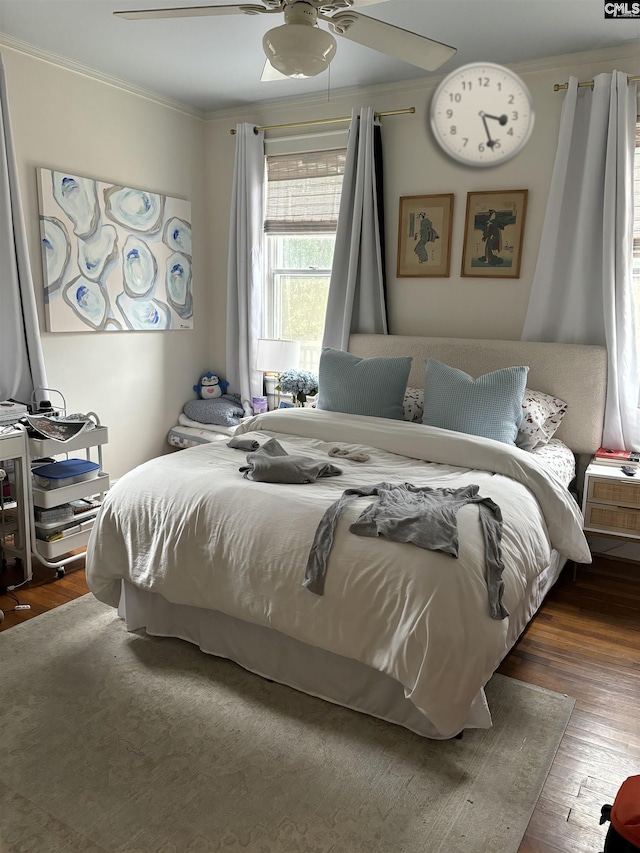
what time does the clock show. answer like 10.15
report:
3.27
